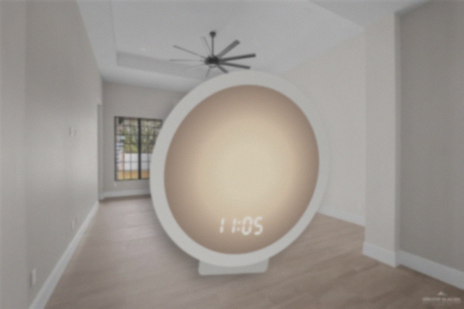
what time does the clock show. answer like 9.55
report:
11.05
